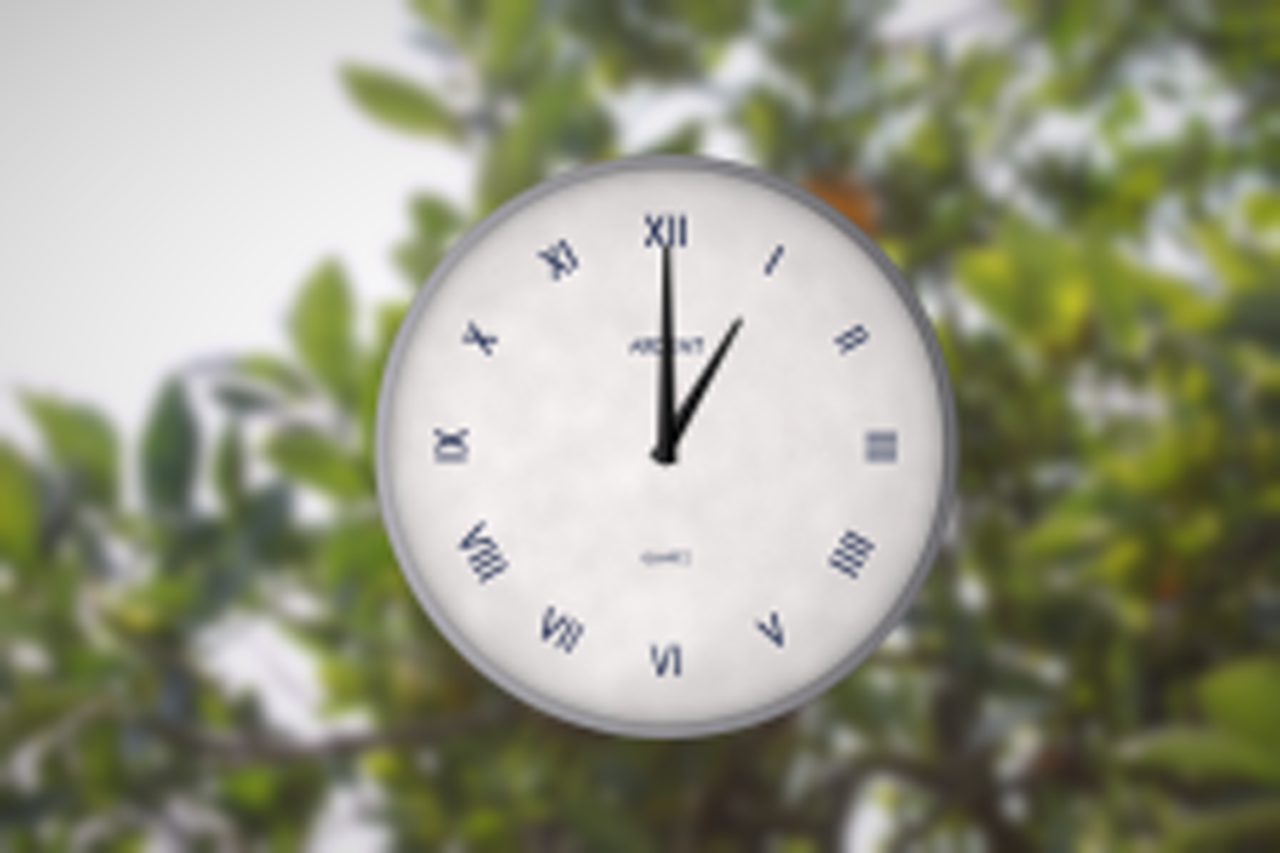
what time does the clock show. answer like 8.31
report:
1.00
